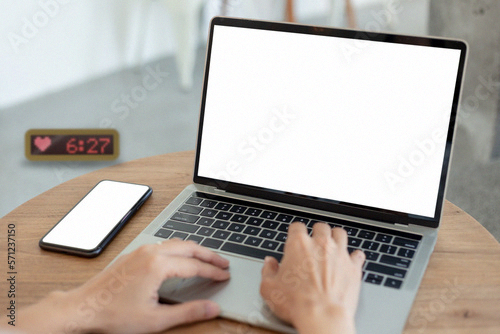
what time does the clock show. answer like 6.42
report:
6.27
